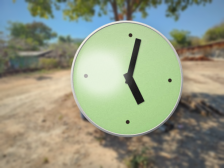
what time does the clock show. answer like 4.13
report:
5.02
